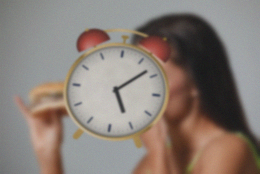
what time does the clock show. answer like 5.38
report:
5.08
